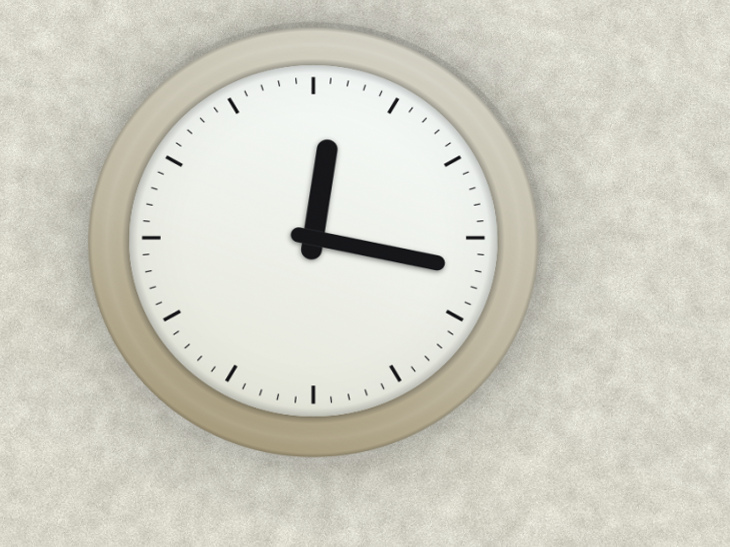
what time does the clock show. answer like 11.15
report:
12.17
